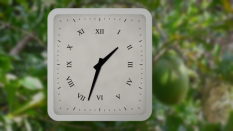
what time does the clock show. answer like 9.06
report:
1.33
